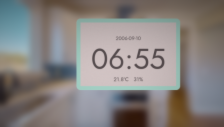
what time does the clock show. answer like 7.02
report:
6.55
